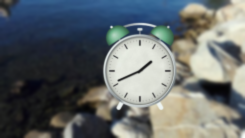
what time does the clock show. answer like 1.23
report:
1.41
